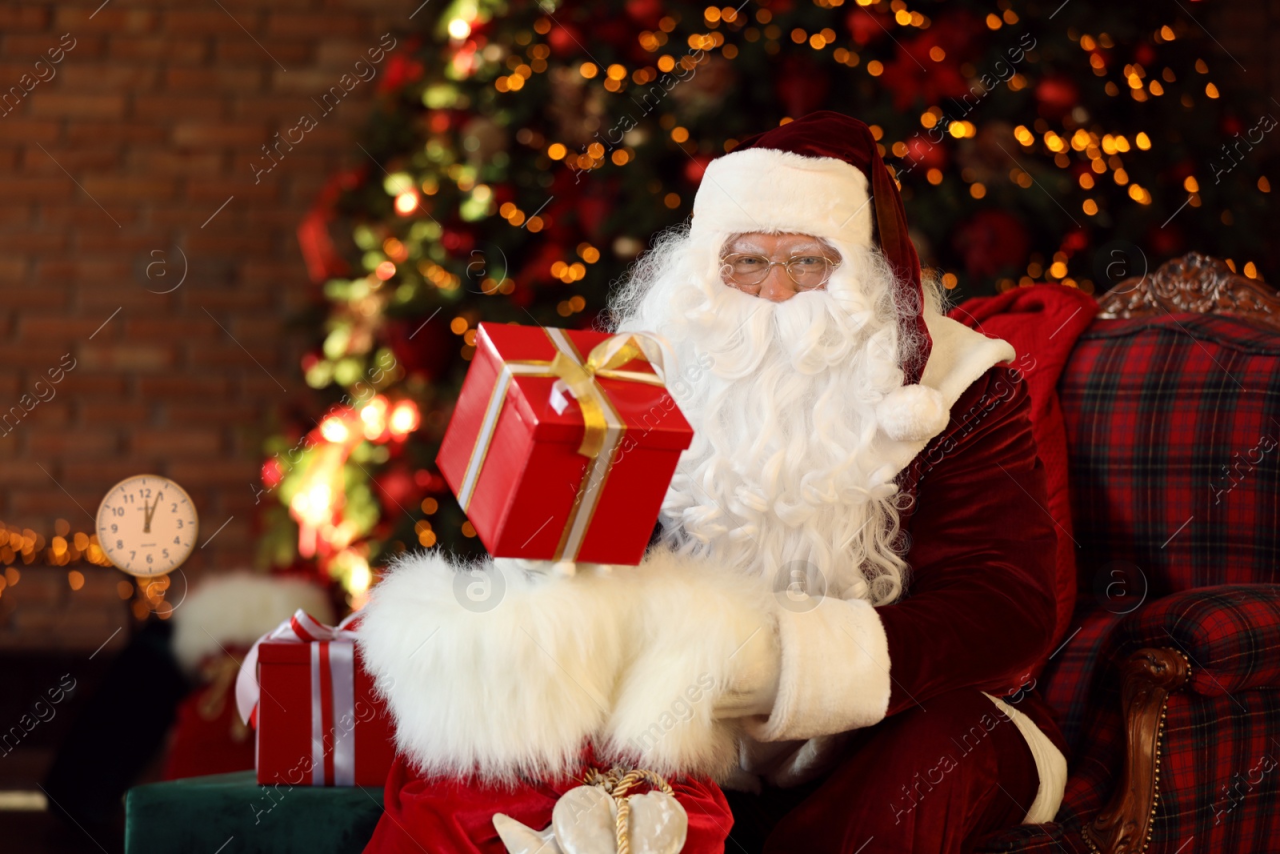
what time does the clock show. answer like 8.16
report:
12.04
